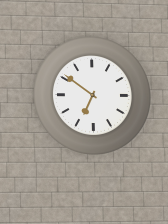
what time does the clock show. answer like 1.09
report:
6.51
